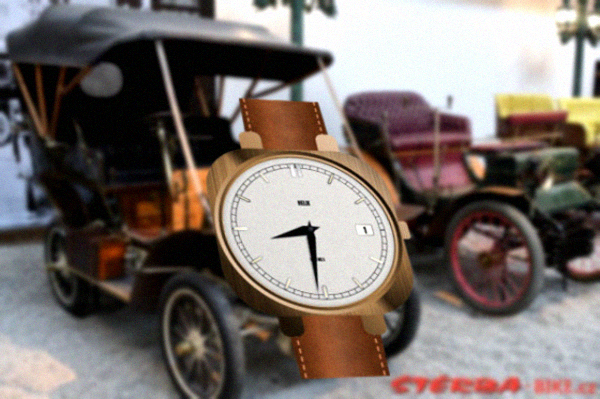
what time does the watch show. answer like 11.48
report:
8.31
